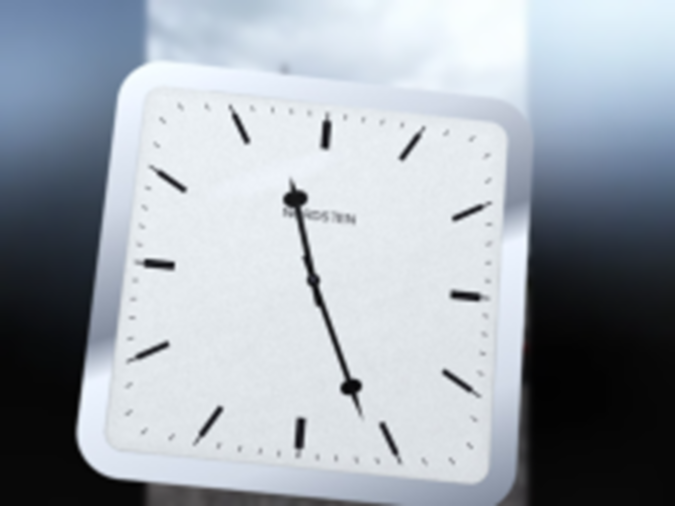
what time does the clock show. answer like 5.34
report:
11.26
